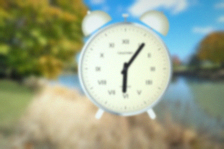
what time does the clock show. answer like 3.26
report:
6.06
